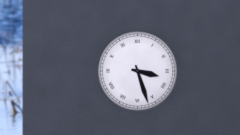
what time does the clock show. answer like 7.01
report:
3.27
